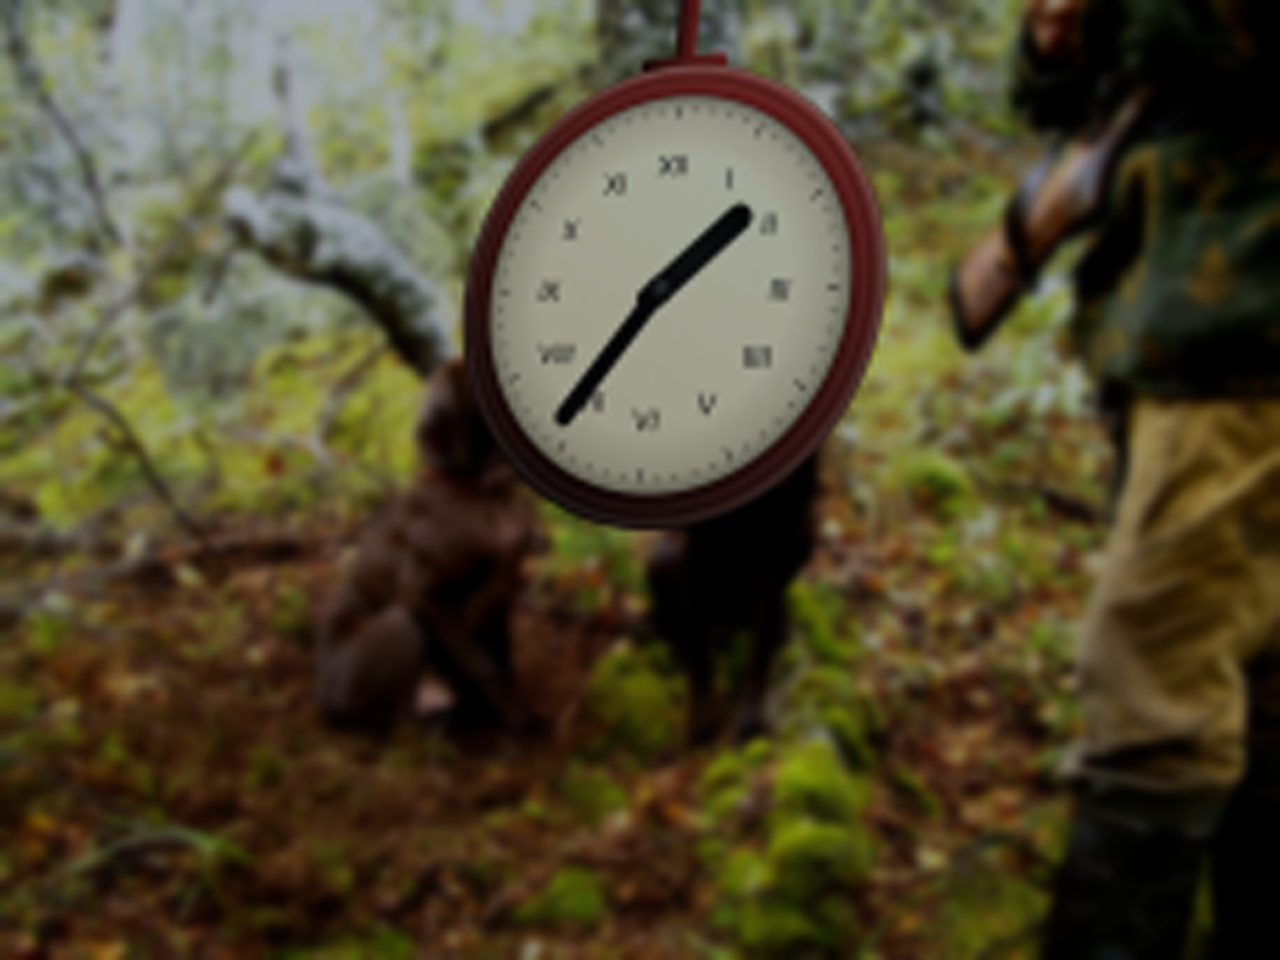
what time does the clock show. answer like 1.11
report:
1.36
